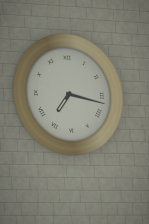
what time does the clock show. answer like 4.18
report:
7.17
